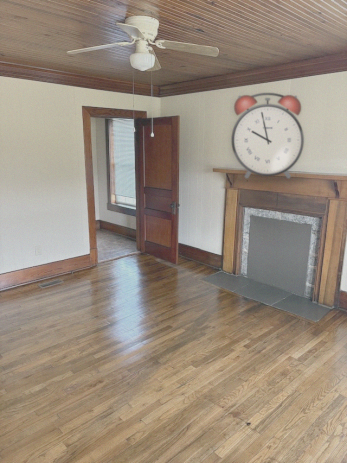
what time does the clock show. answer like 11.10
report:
9.58
